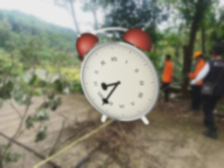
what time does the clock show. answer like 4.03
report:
8.37
